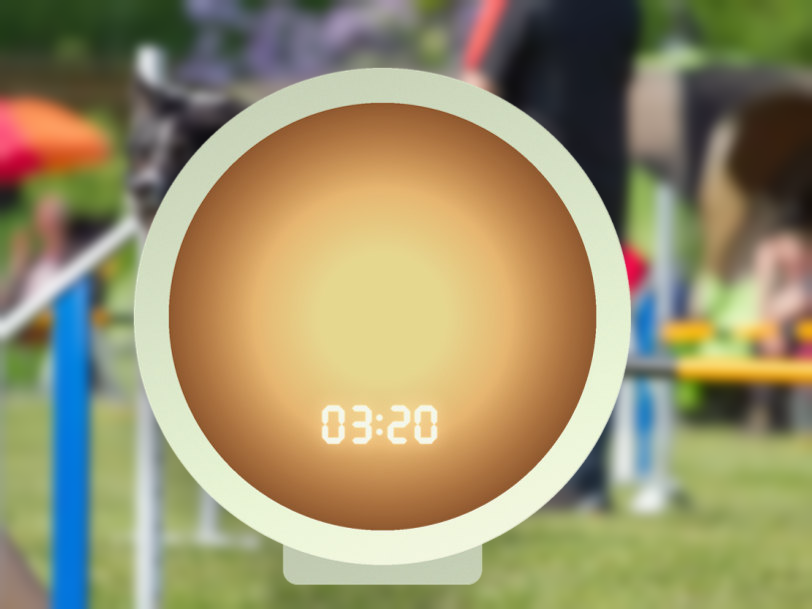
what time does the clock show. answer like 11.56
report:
3.20
